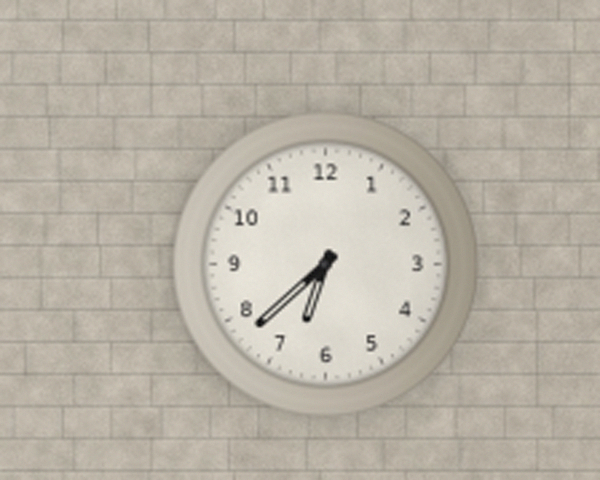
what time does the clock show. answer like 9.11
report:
6.38
